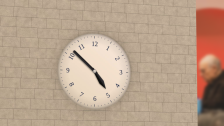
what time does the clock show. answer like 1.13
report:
4.52
